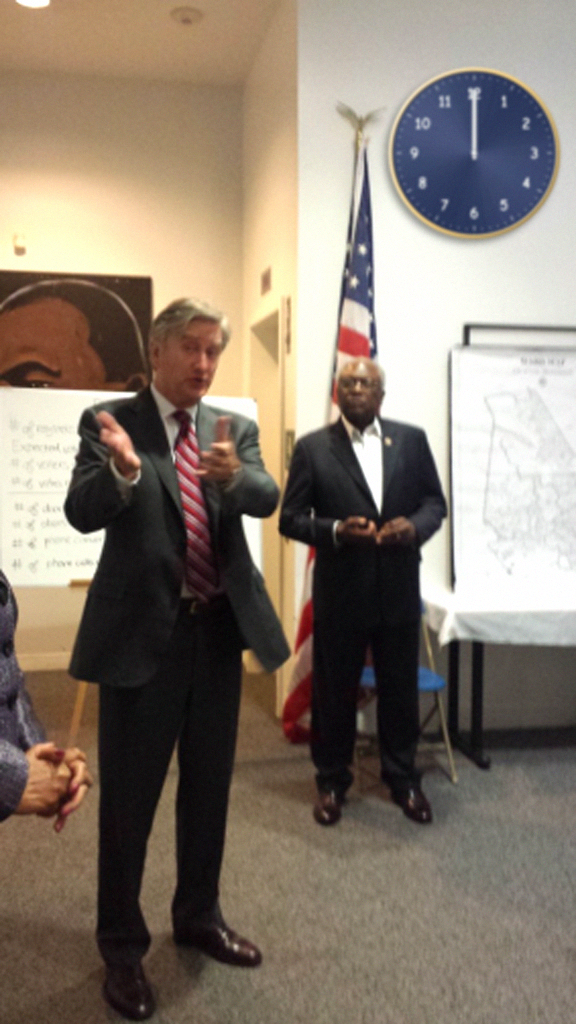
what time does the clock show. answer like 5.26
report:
12.00
